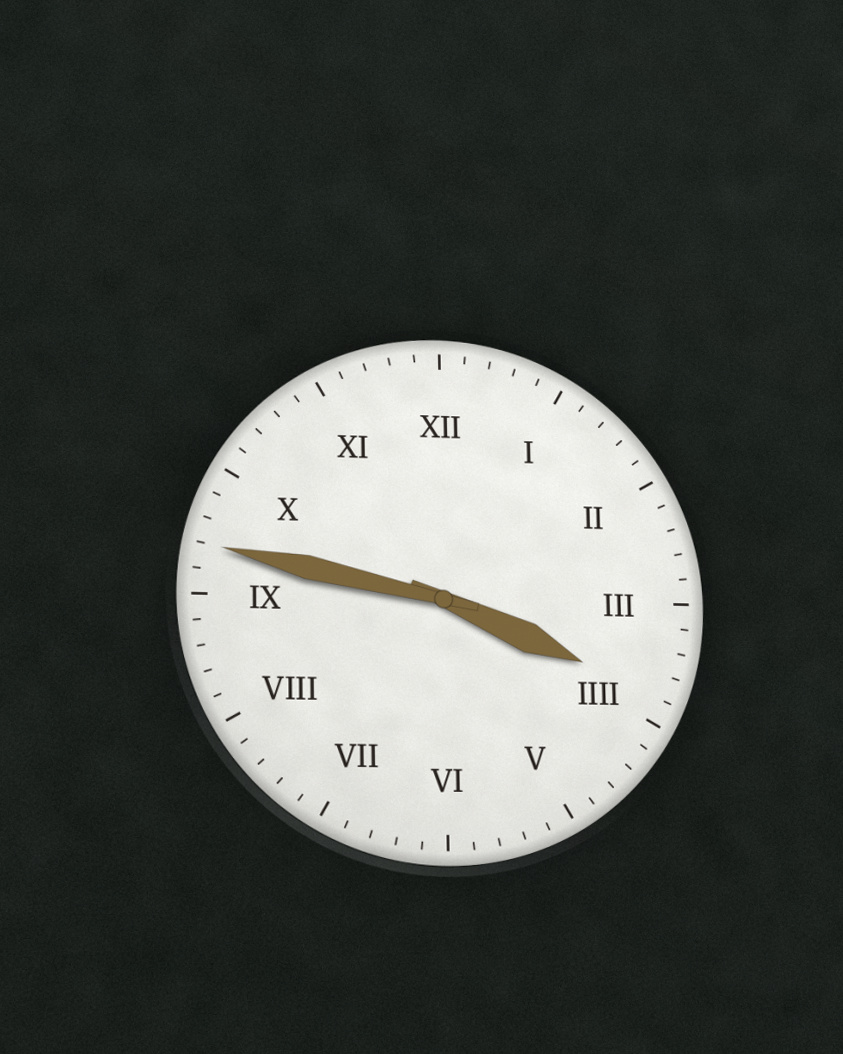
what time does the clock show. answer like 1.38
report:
3.47
